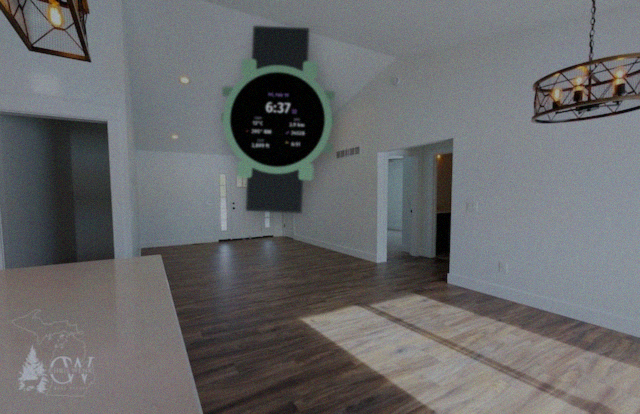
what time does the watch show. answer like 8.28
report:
6.37
